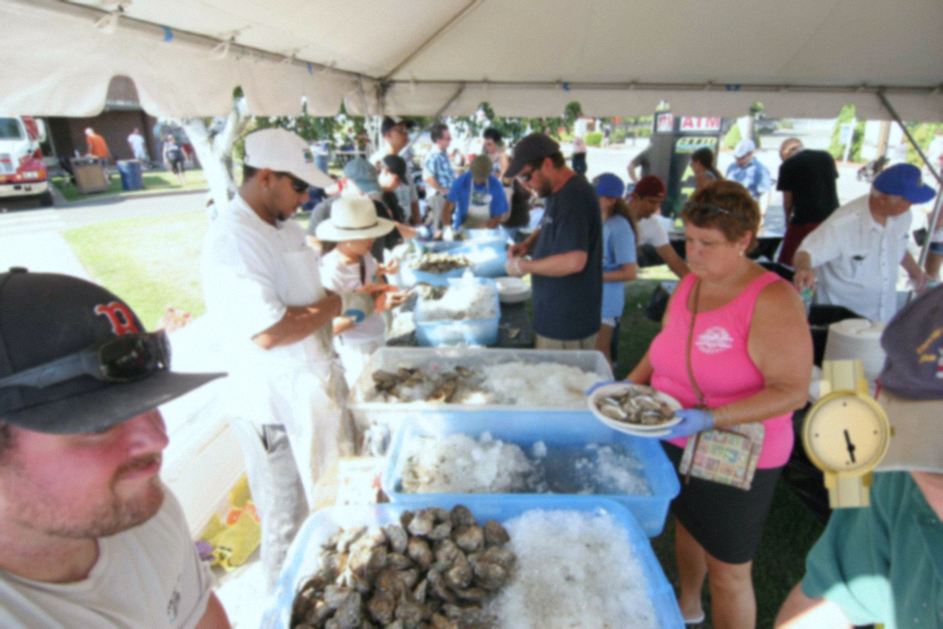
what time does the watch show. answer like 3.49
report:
5.28
